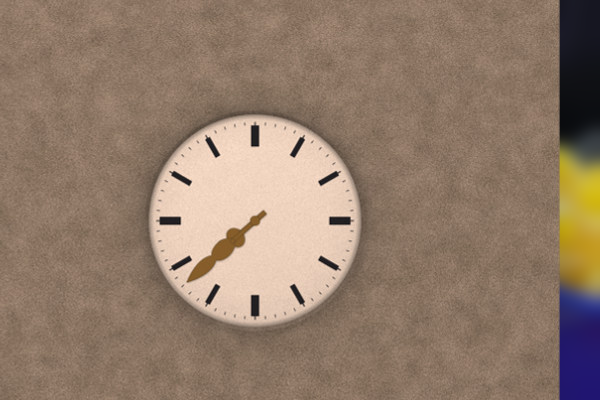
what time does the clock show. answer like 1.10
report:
7.38
